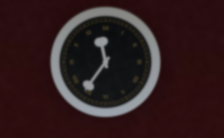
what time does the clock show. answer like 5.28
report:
11.36
